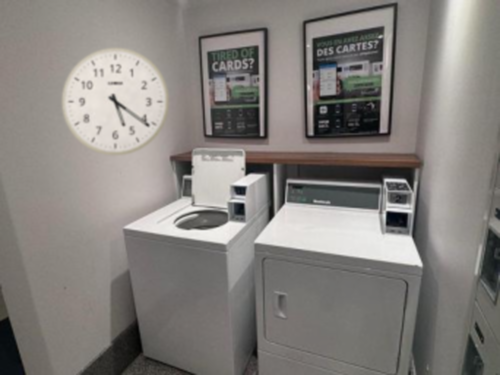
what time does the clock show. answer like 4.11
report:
5.21
